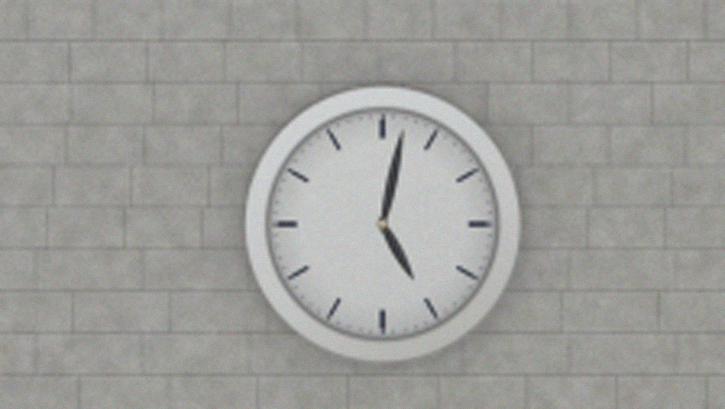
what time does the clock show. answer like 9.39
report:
5.02
